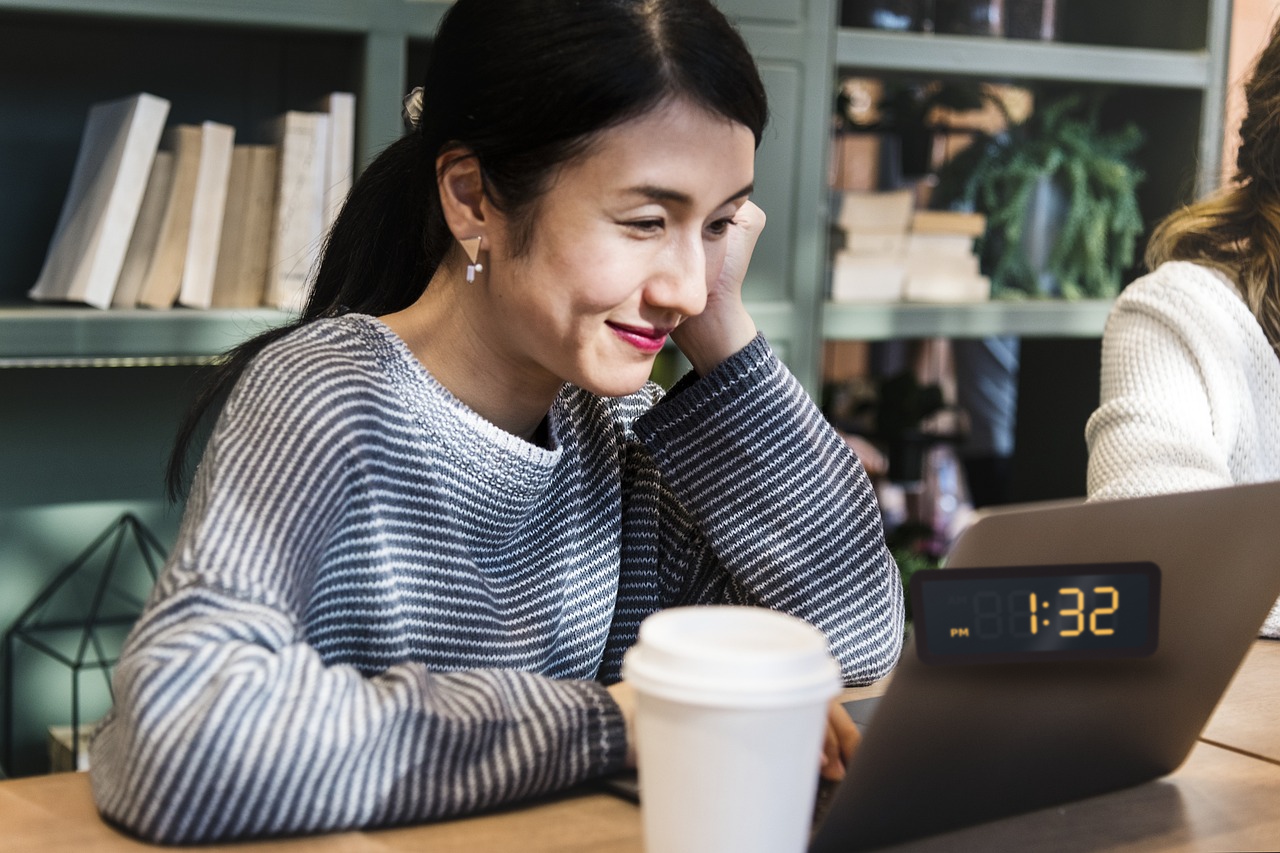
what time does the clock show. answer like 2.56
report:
1.32
